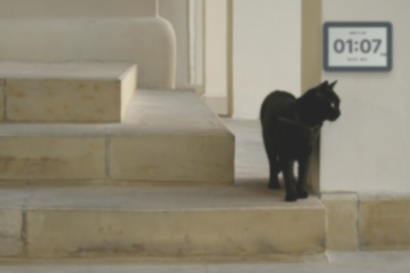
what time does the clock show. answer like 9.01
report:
1.07
